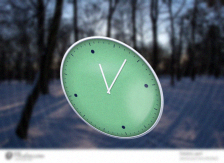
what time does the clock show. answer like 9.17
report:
12.08
